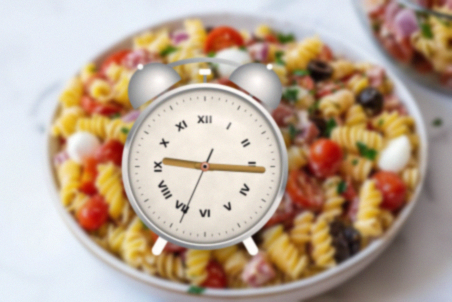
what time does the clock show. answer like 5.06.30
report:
9.15.34
